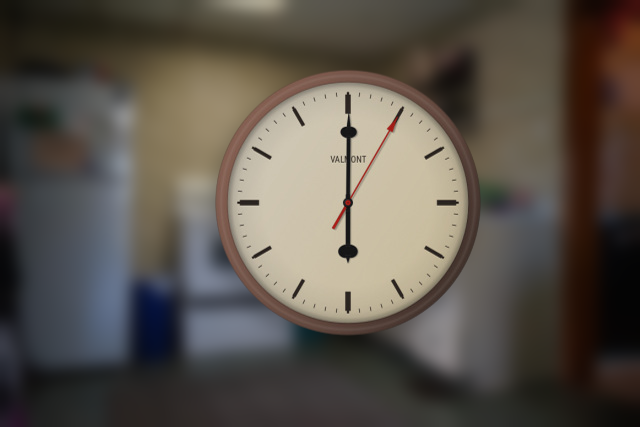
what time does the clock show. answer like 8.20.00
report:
6.00.05
